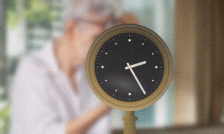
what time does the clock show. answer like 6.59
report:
2.25
